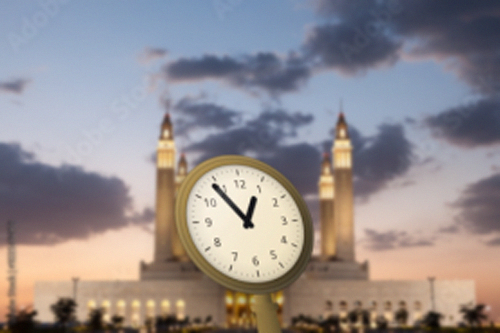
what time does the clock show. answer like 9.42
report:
12.54
